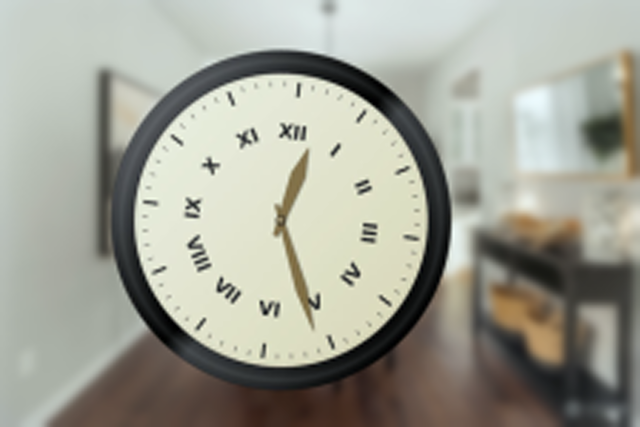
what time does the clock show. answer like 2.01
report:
12.26
